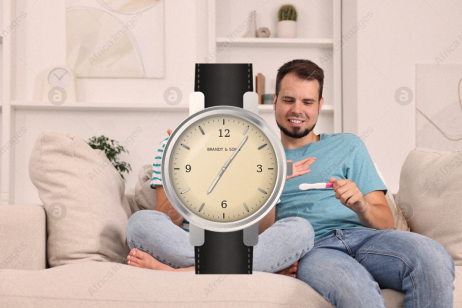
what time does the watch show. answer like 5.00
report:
7.06
